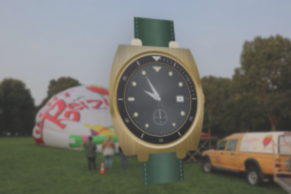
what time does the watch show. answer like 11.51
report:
9.55
